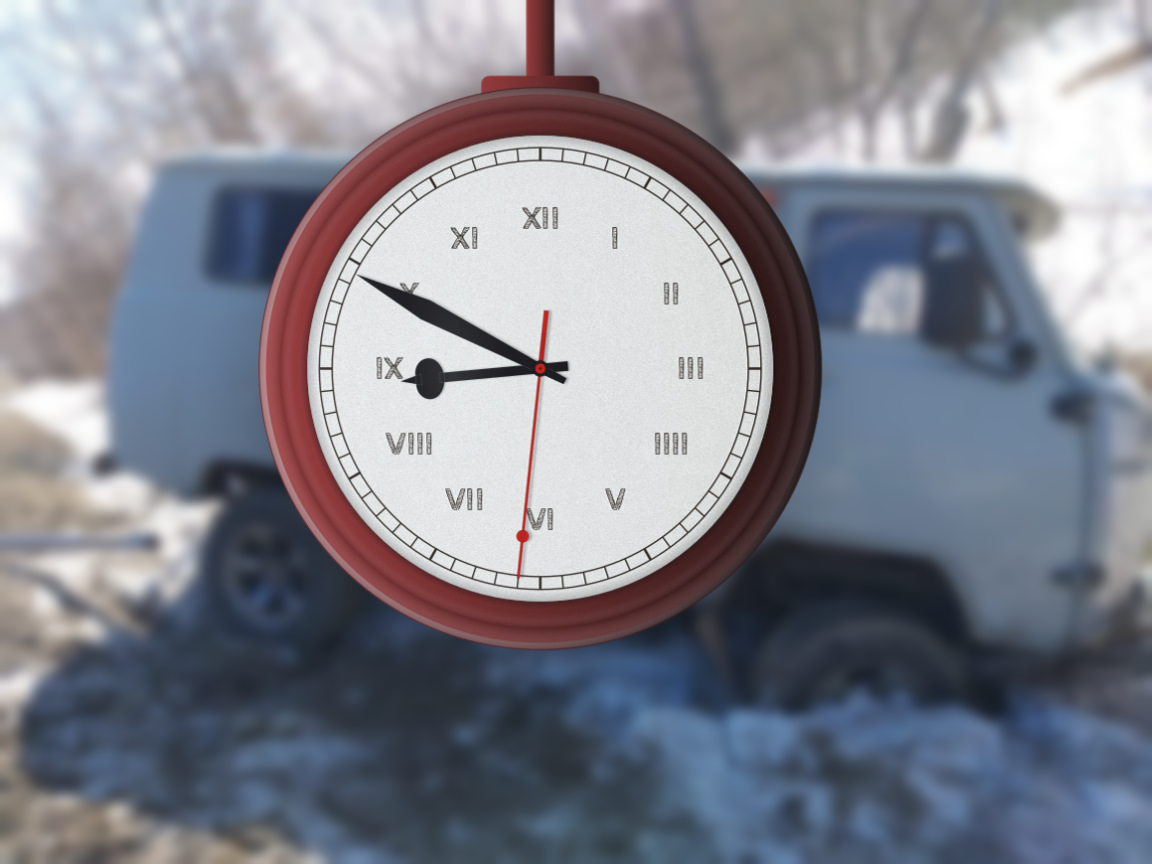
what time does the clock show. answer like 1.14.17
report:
8.49.31
